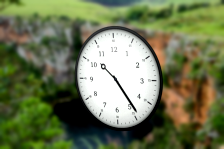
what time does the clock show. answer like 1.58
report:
10.24
